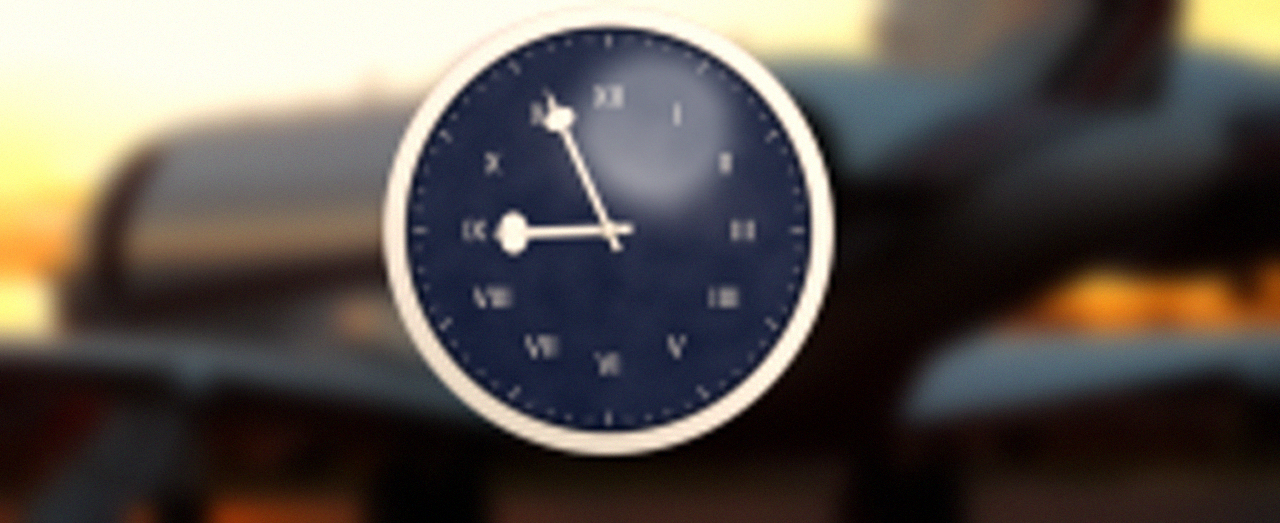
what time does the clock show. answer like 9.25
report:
8.56
